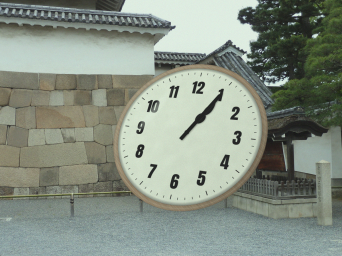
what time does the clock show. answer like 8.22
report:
1.05
